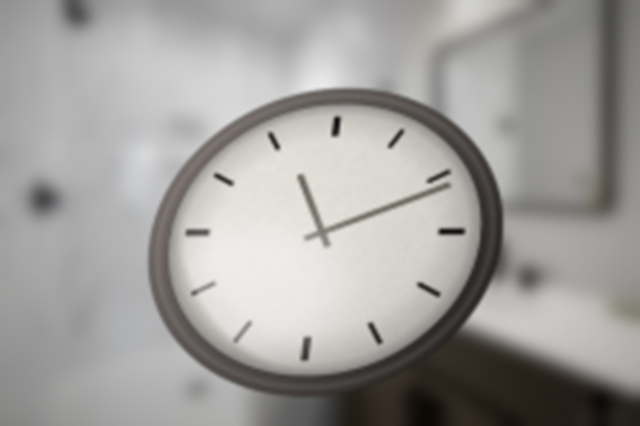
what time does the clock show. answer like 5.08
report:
11.11
